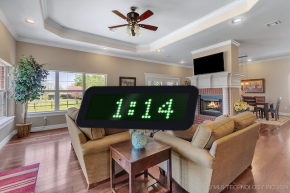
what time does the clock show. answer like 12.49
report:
1.14
